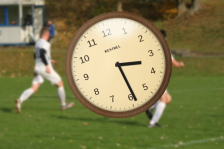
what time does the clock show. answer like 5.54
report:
3.29
